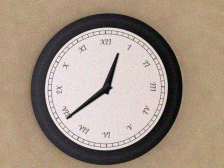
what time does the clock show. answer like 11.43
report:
12.39
